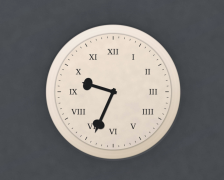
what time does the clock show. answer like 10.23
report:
9.34
